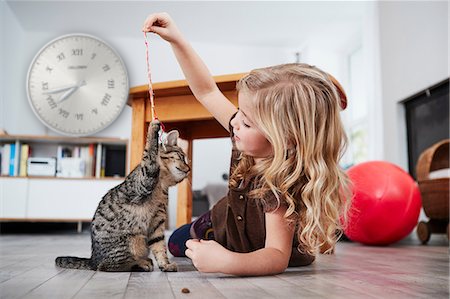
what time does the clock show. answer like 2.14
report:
7.43
